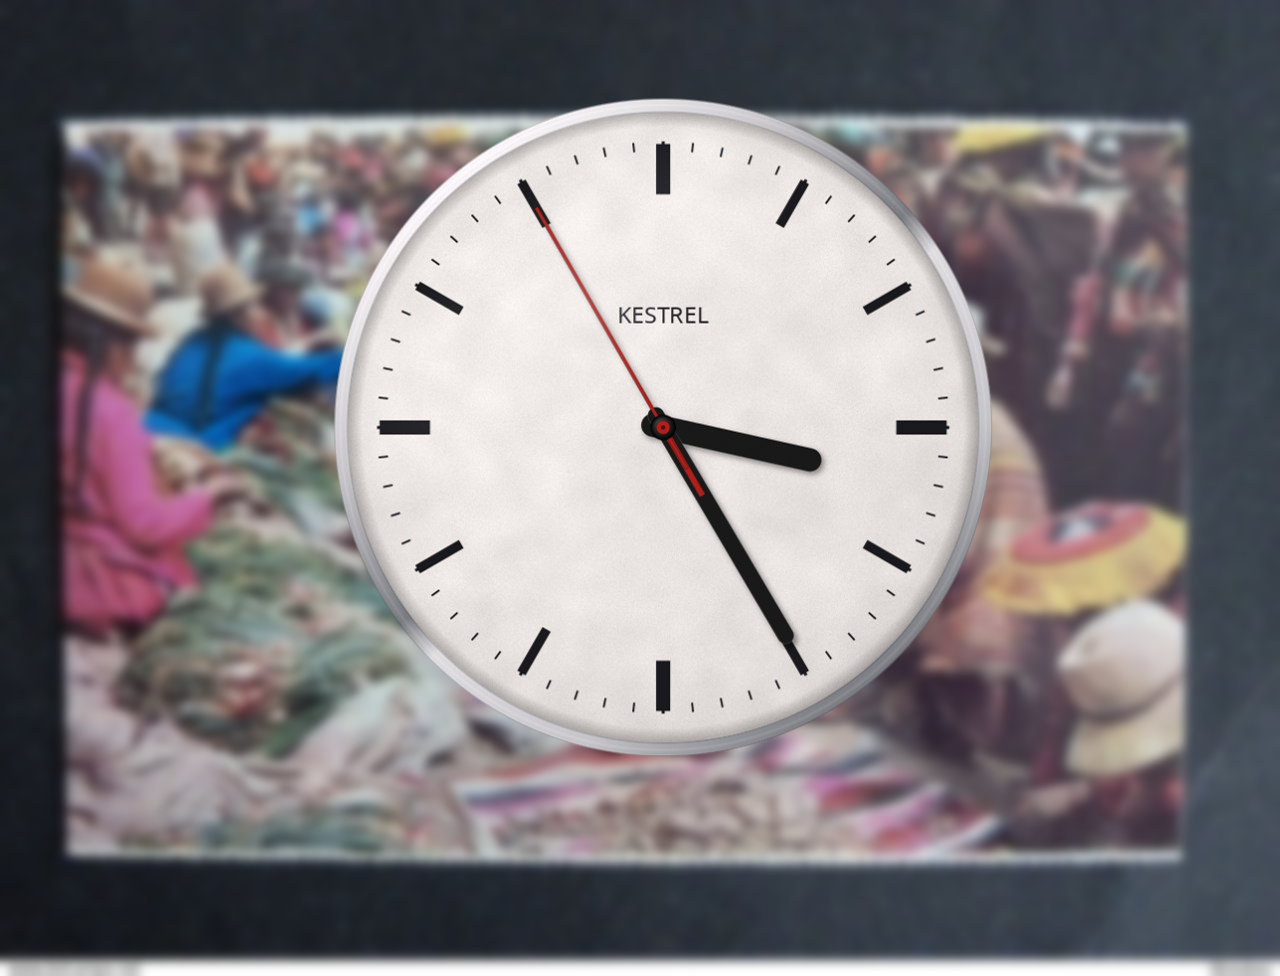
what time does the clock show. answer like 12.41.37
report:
3.24.55
